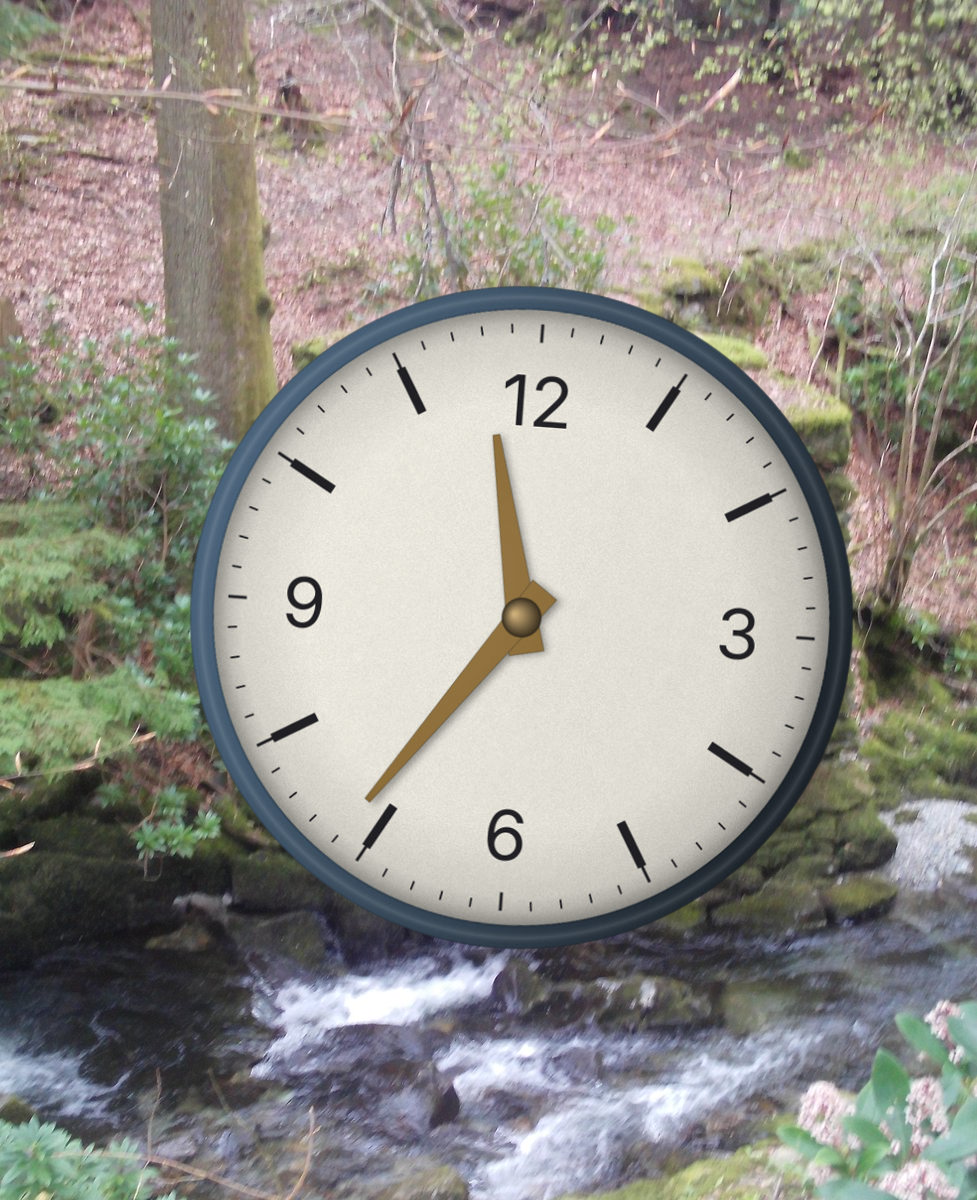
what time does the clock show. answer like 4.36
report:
11.36
